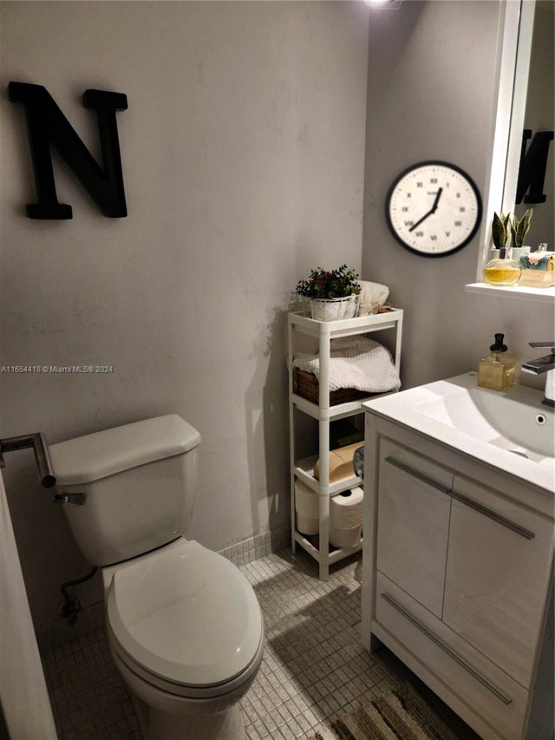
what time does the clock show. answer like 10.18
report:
12.38
